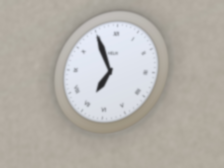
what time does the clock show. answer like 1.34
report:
6.55
